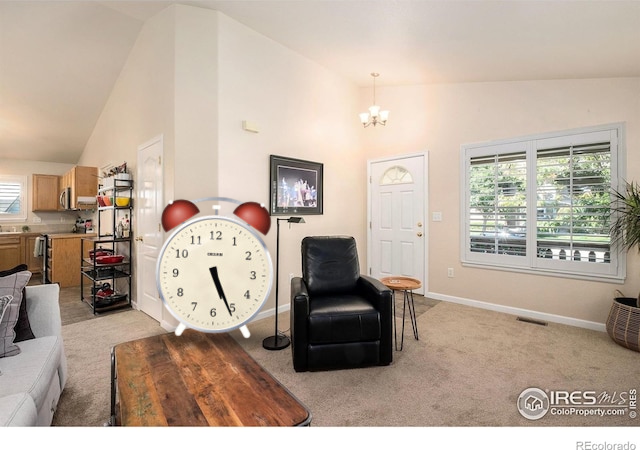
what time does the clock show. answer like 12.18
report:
5.26
